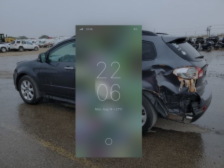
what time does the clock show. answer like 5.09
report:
22.06
